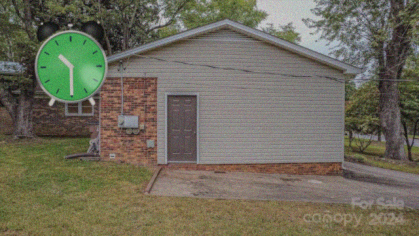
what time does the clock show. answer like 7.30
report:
10.30
